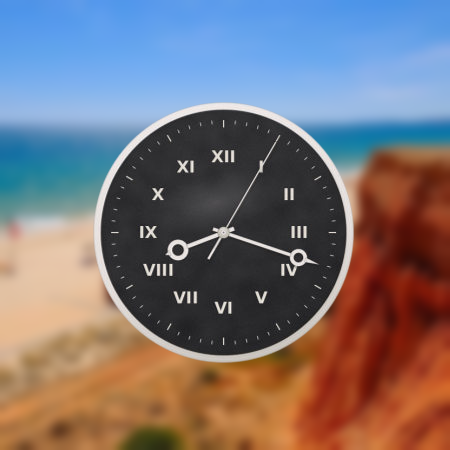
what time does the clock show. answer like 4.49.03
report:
8.18.05
